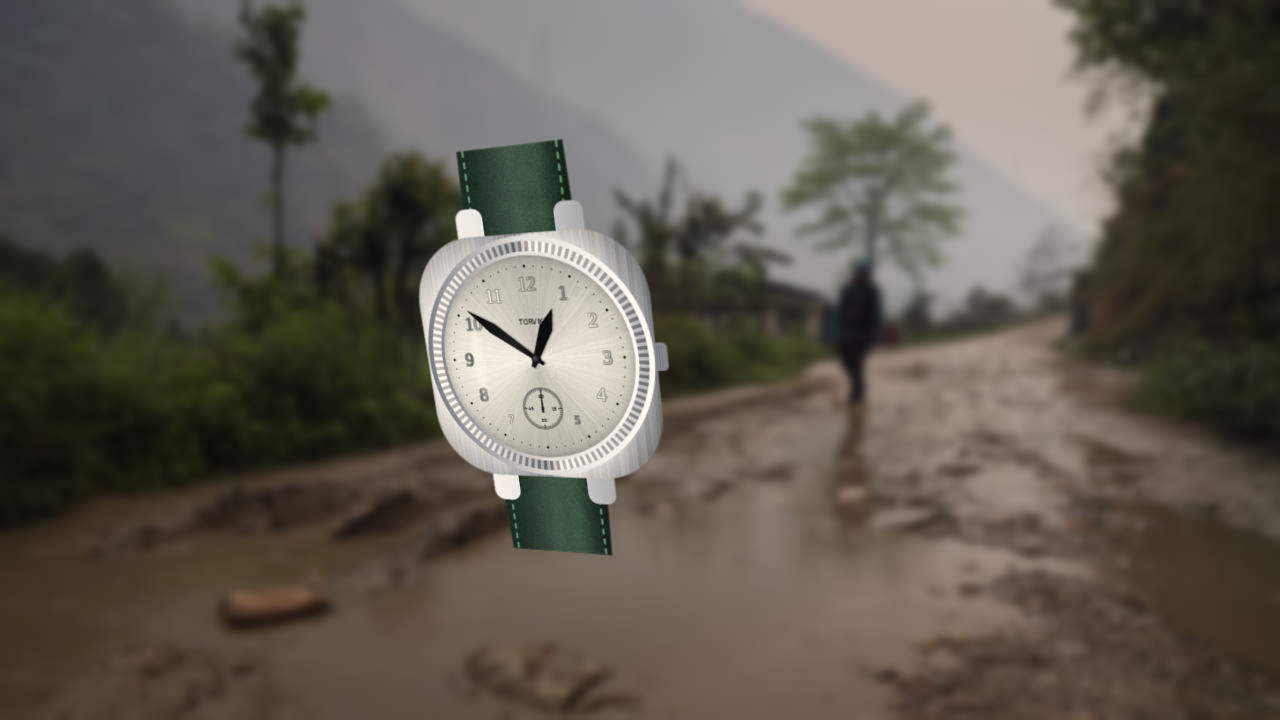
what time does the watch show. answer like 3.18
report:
12.51
